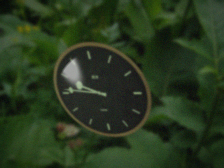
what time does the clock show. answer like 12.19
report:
9.46
